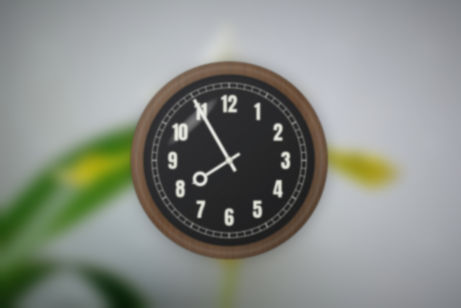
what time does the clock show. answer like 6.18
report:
7.55
